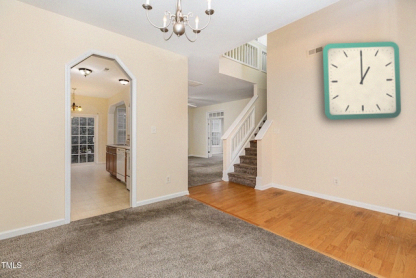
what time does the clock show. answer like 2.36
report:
1.00
